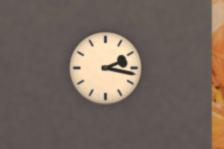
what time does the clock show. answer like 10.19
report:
2.17
